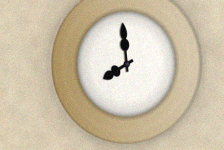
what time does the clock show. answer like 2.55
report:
7.59
